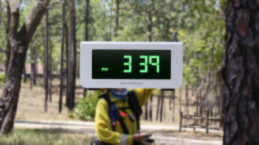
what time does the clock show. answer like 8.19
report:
3.39
